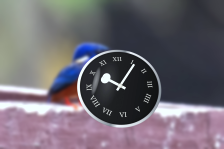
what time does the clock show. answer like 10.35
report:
10.06
